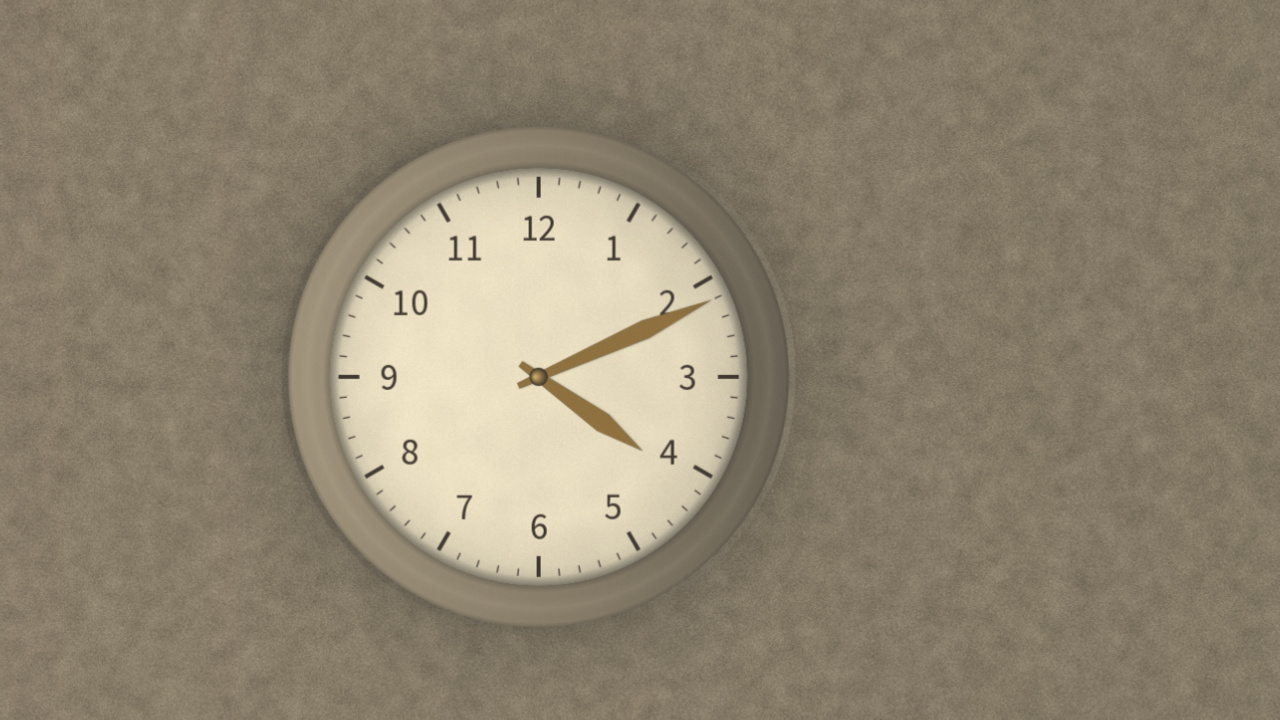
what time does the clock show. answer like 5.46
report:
4.11
